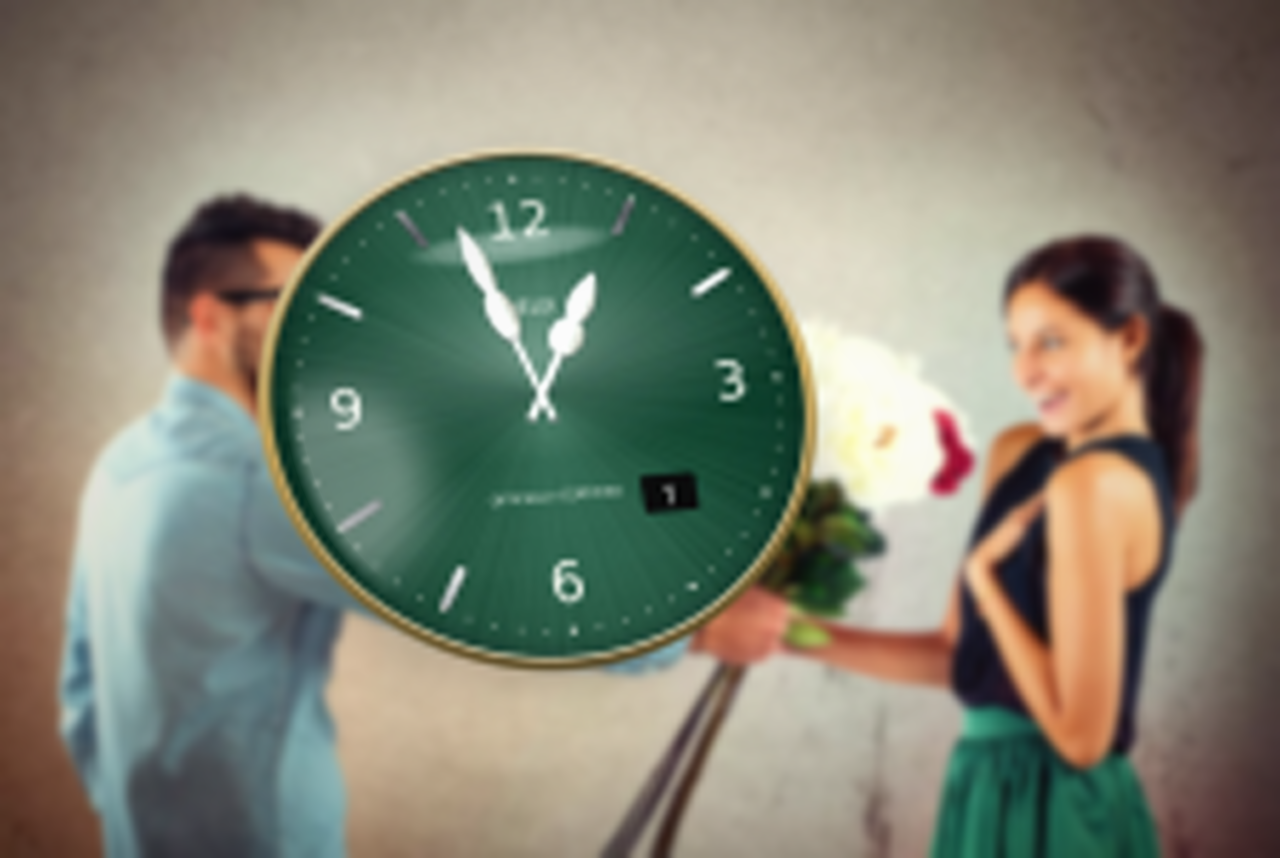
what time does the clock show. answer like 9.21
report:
12.57
